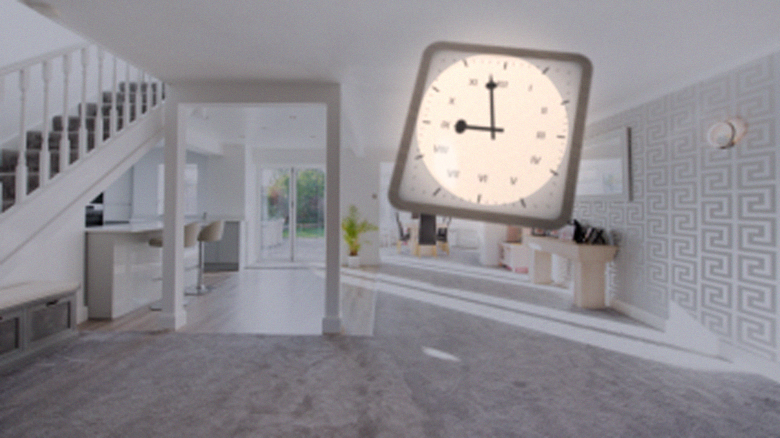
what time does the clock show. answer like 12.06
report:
8.58
